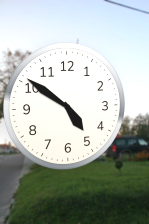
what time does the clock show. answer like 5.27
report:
4.51
